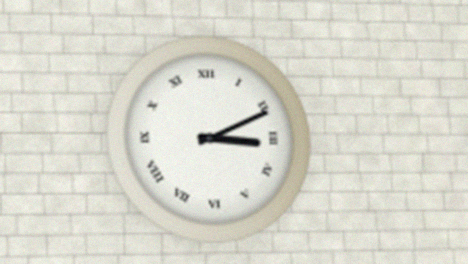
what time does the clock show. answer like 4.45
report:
3.11
